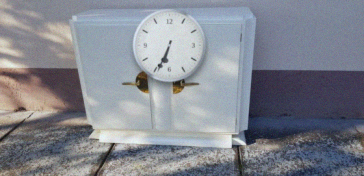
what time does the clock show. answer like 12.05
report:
6.34
